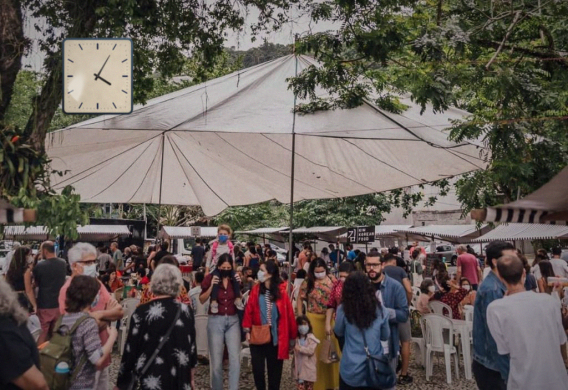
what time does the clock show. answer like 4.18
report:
4.05
